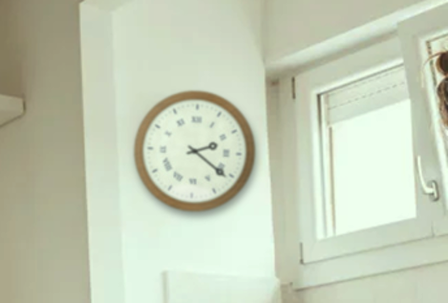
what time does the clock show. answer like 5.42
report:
2.21
